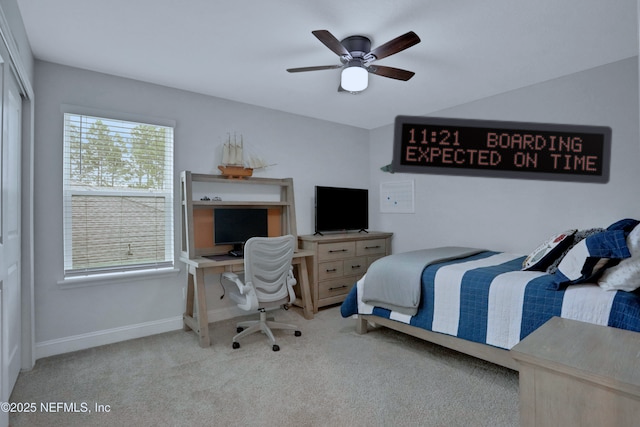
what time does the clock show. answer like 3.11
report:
11.21
